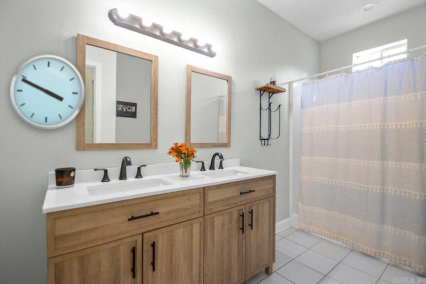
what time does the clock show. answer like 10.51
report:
3.49
